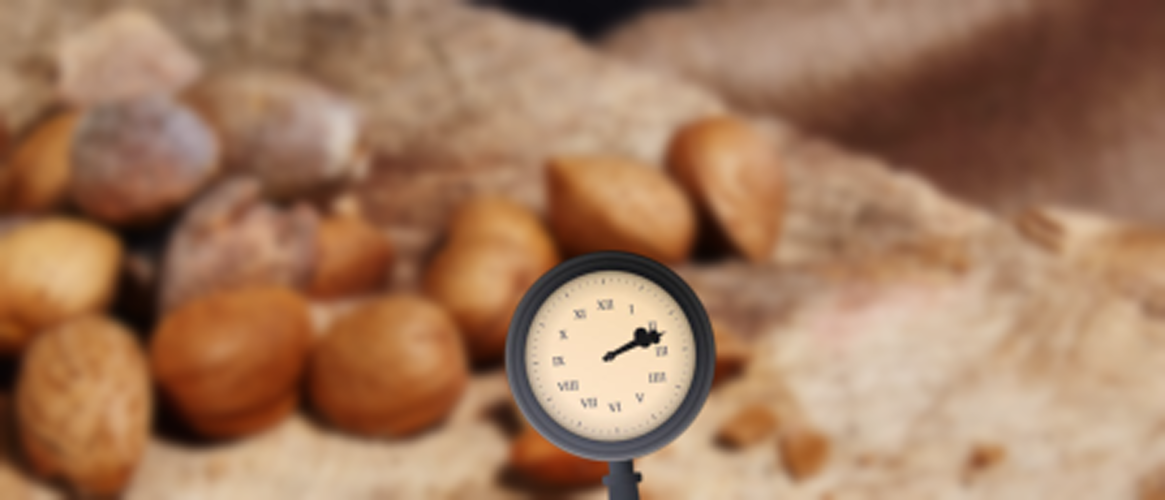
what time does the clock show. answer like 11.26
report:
2.12
